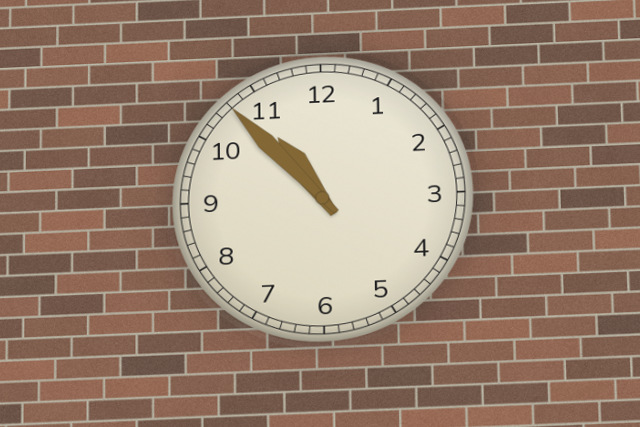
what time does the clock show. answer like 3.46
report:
10.53
